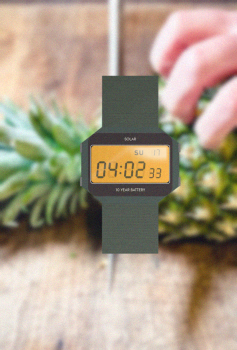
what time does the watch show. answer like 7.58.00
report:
4.02.33
